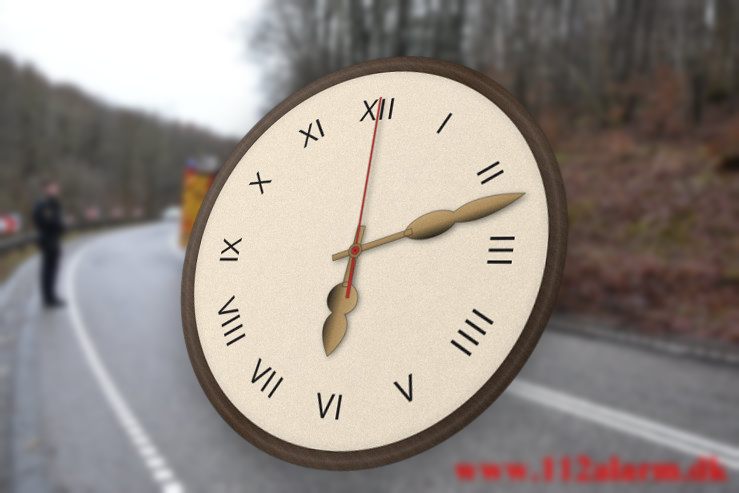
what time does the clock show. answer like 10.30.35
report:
6.12.00
